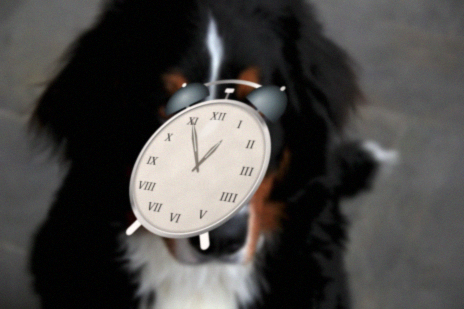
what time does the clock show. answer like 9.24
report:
12.55
